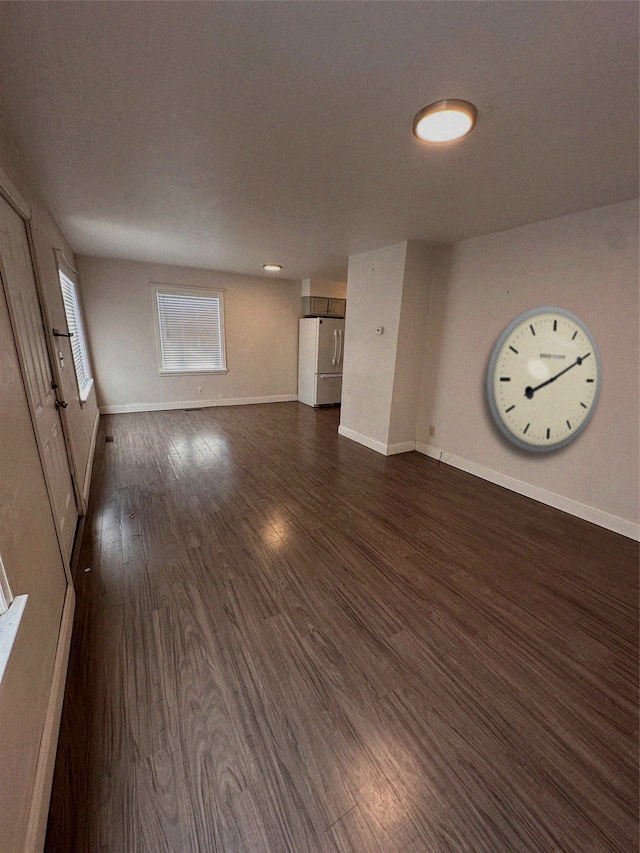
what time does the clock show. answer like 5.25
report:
8.10
